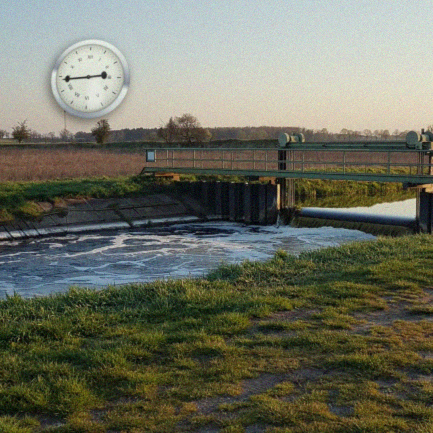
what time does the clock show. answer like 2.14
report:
2.44
